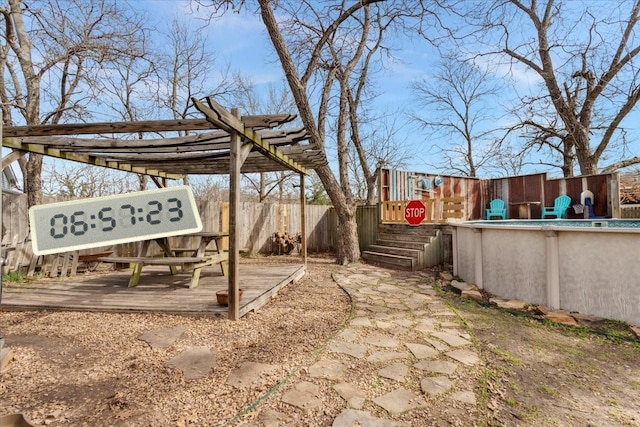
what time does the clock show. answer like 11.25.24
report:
6.57.23
